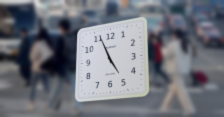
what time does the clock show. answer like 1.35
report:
4.56
